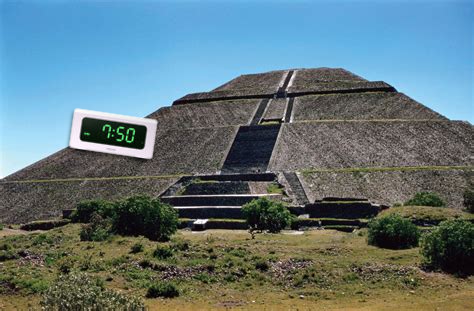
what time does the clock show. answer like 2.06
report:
7.50
